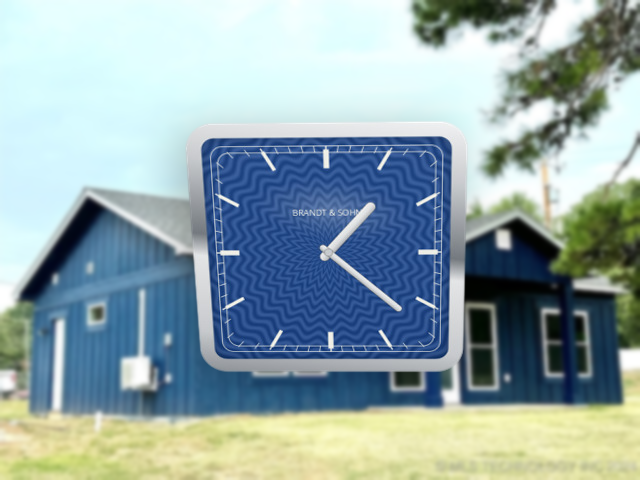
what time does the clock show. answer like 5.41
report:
1.22
